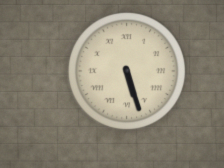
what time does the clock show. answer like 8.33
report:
5.27
